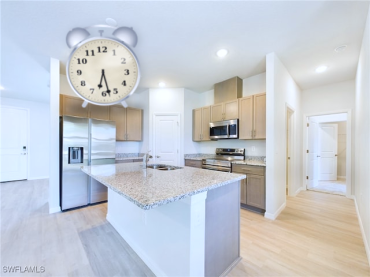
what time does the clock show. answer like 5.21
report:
6.28
